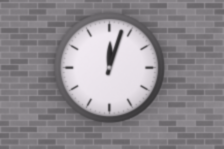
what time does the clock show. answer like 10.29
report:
12.03
